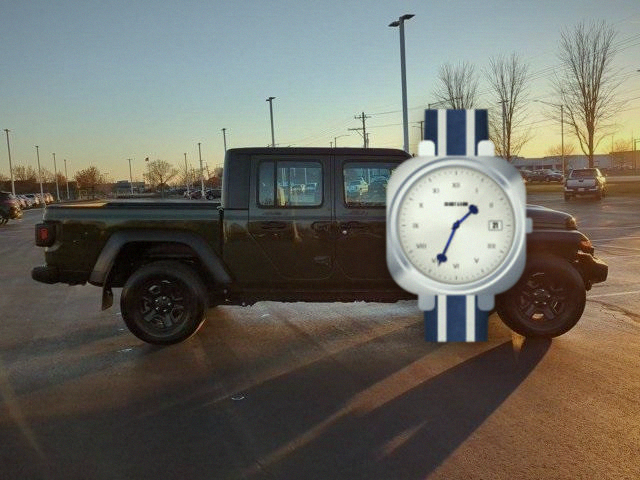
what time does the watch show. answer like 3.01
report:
1.34
